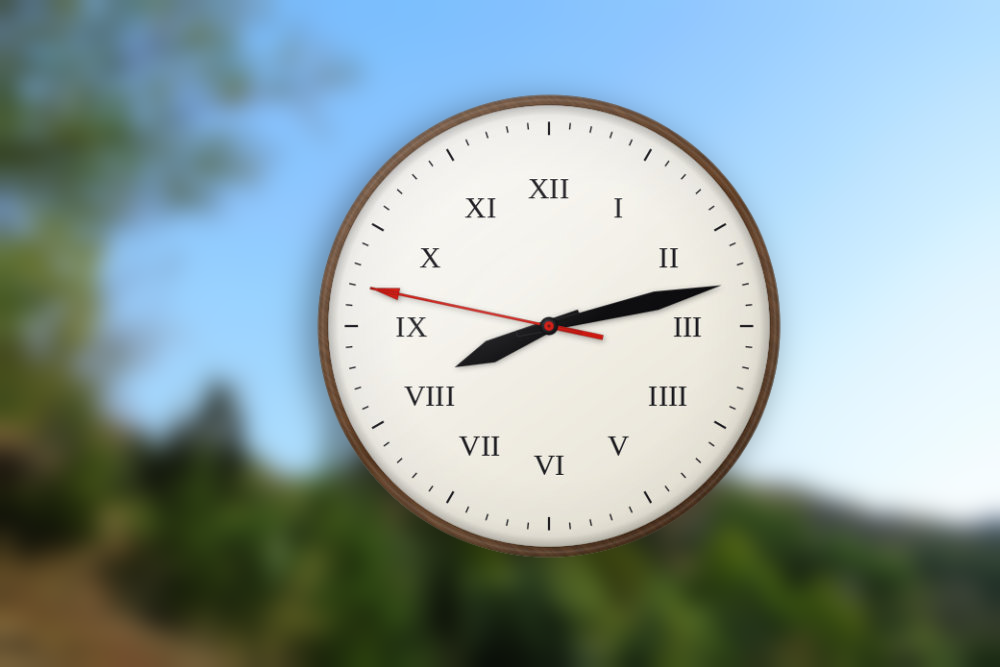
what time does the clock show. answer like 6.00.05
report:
8.12.47
